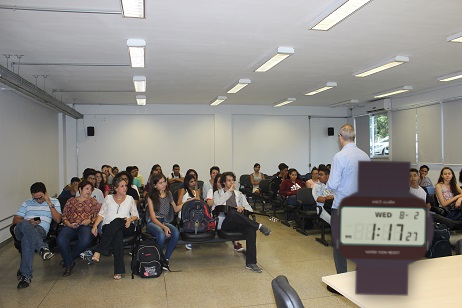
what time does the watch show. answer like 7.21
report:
1.17
